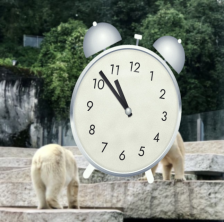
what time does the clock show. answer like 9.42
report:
10.52
